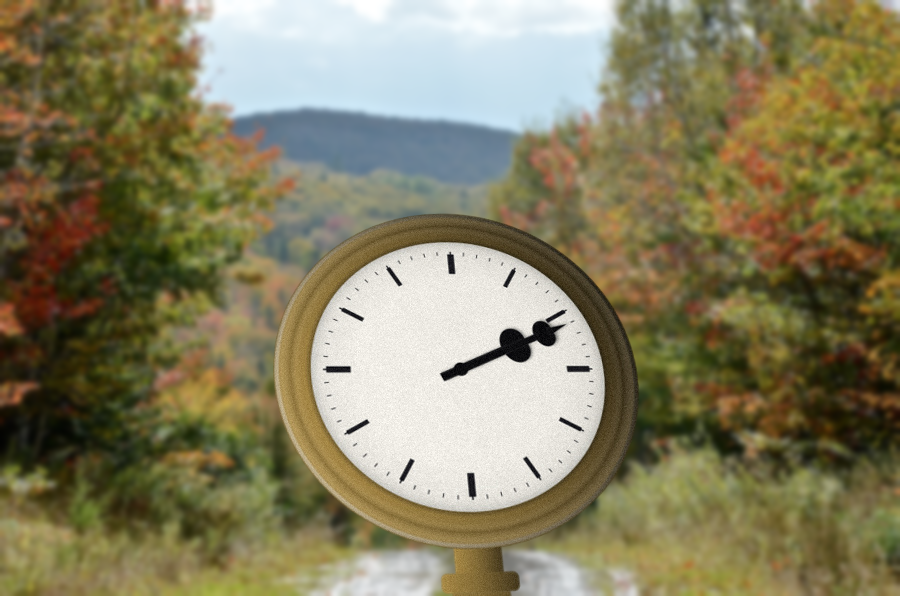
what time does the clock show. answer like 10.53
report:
2.11
